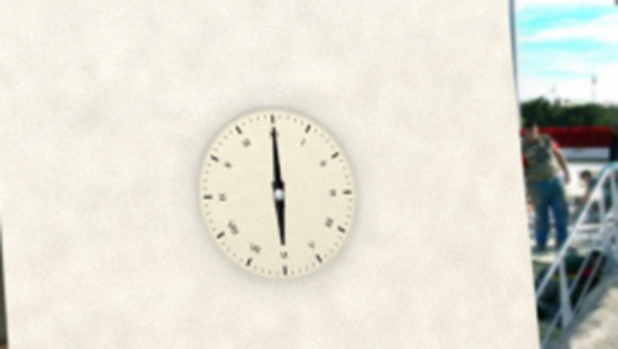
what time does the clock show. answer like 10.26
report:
6.00
